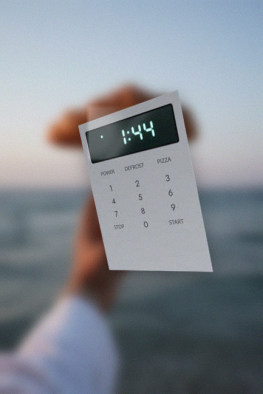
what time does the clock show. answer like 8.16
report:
1.44
